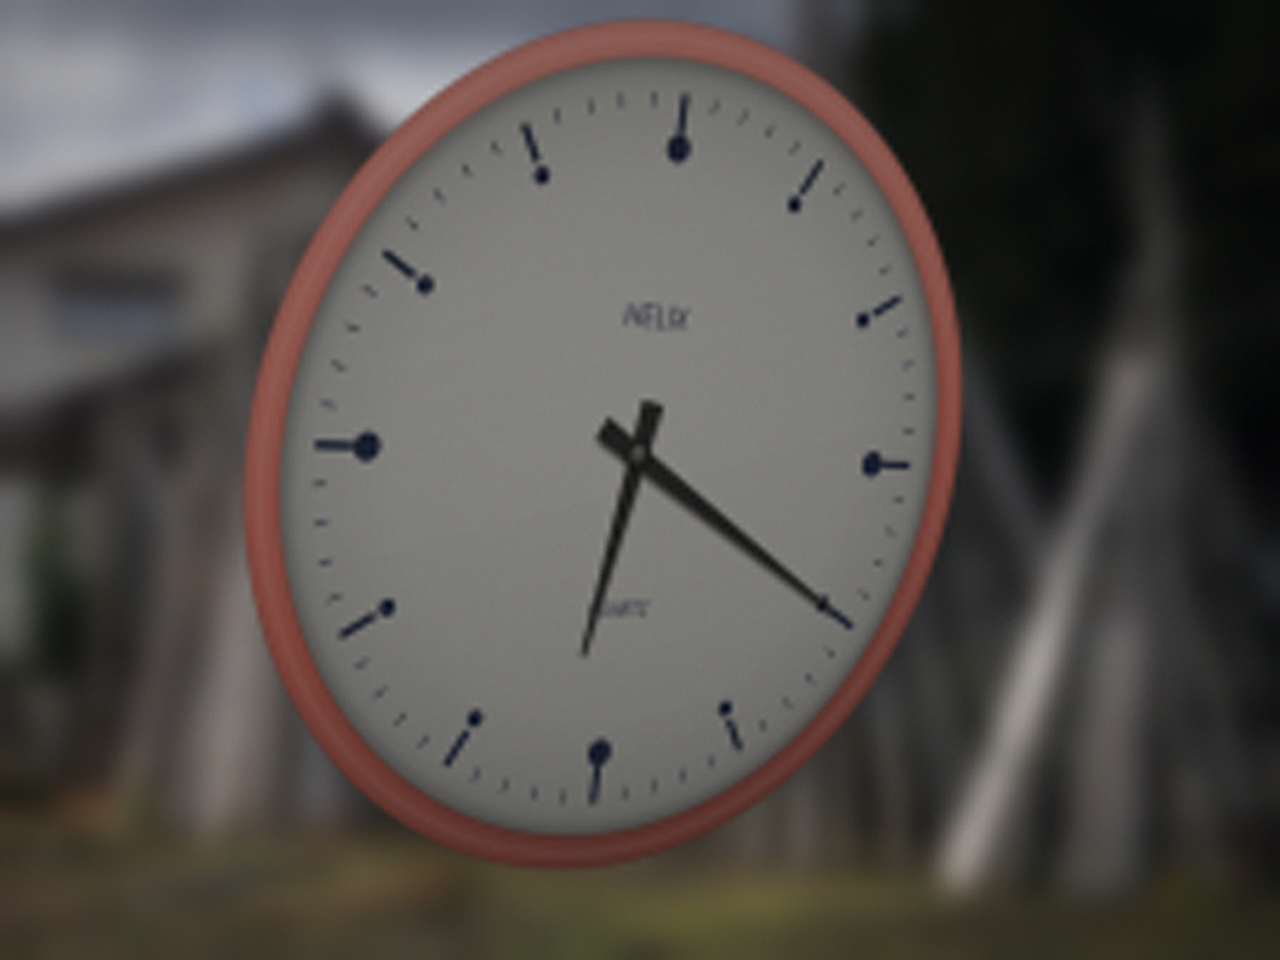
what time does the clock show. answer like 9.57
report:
6.20
